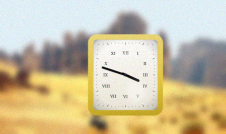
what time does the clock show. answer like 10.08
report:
3.48
